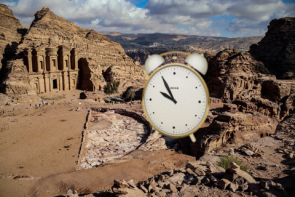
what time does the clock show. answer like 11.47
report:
9.55
